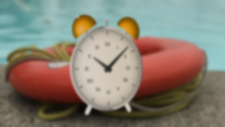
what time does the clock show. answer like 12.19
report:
10.08
